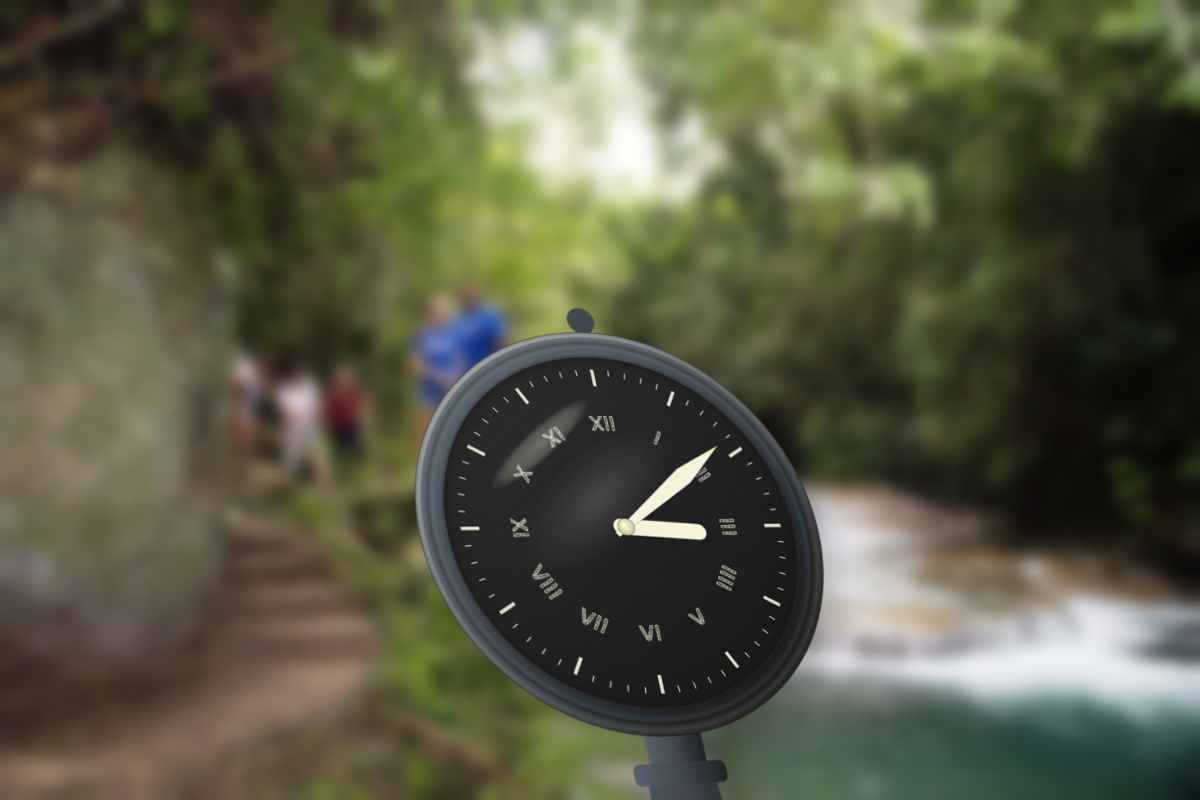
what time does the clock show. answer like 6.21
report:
3.09
